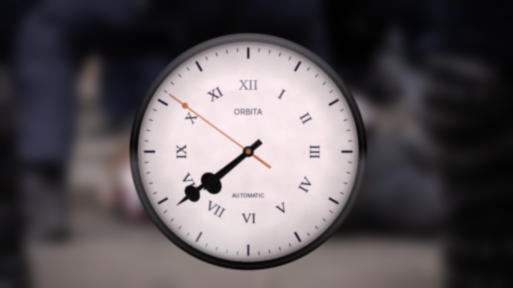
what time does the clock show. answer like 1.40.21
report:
7.38.51
